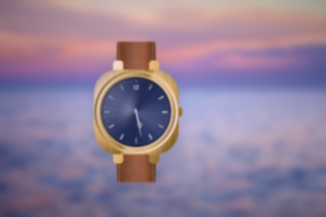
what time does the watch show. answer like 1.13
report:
5.28
